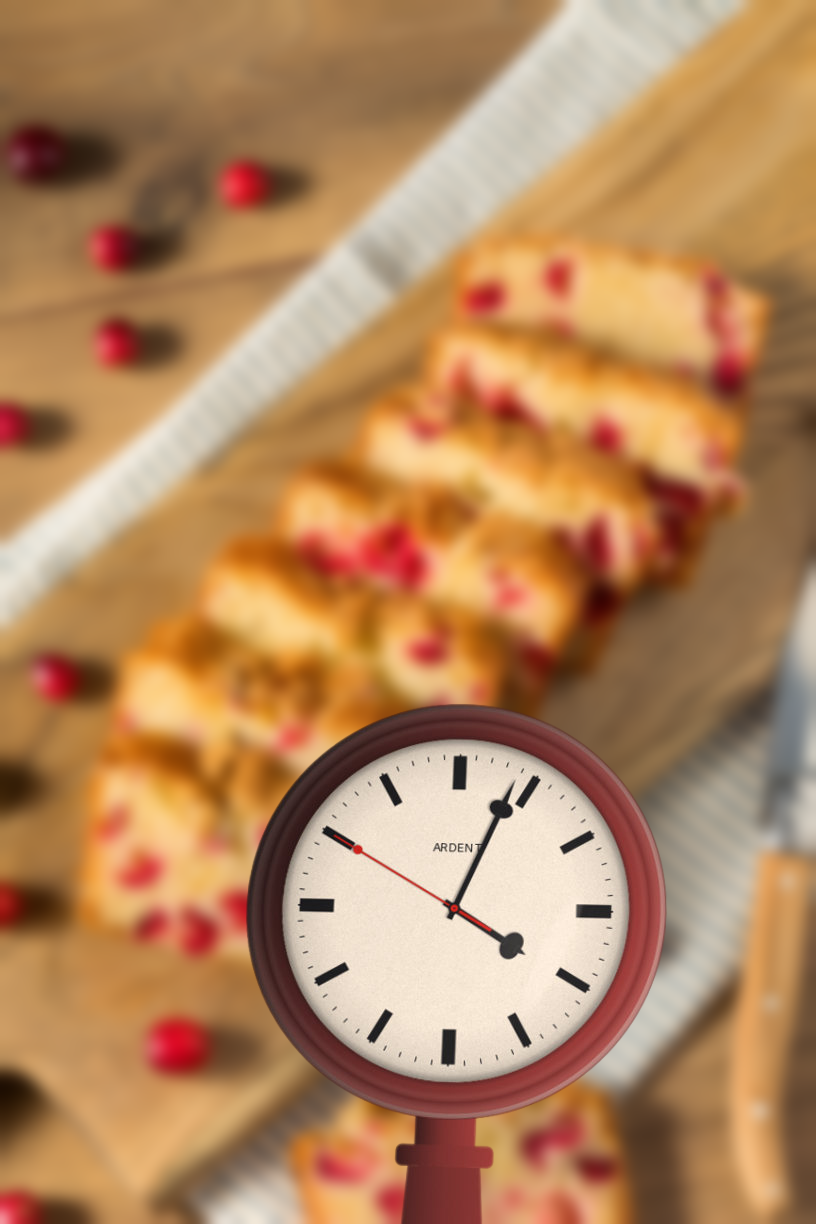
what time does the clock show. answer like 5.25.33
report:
4.03.50
